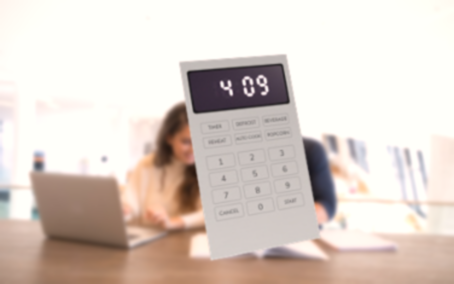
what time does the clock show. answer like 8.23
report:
4.09
